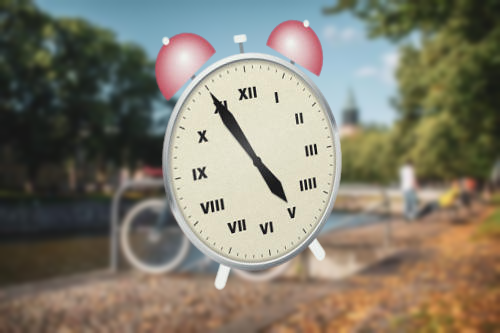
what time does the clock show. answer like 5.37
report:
4.55
